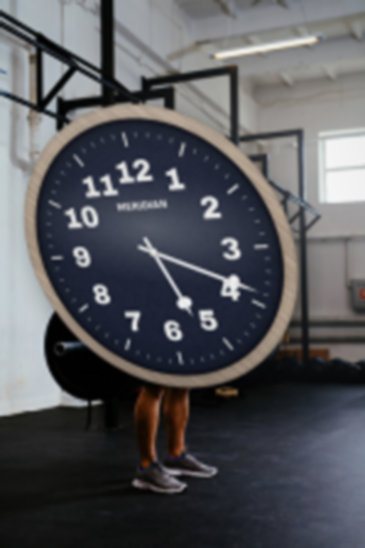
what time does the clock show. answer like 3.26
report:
5.19
